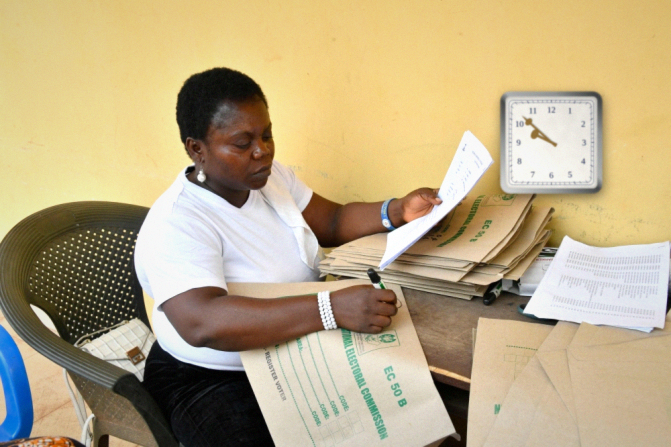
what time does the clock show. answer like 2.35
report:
9.52
